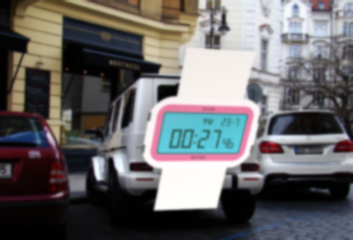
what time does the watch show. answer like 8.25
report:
0.27
